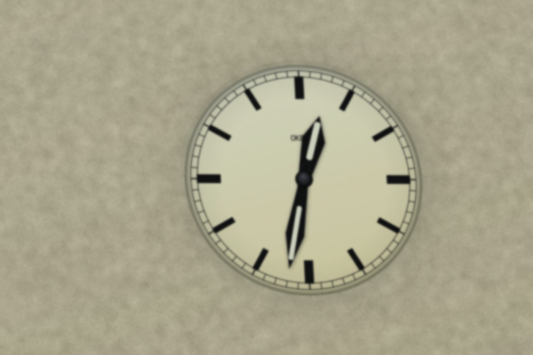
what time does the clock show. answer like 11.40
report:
12.32
